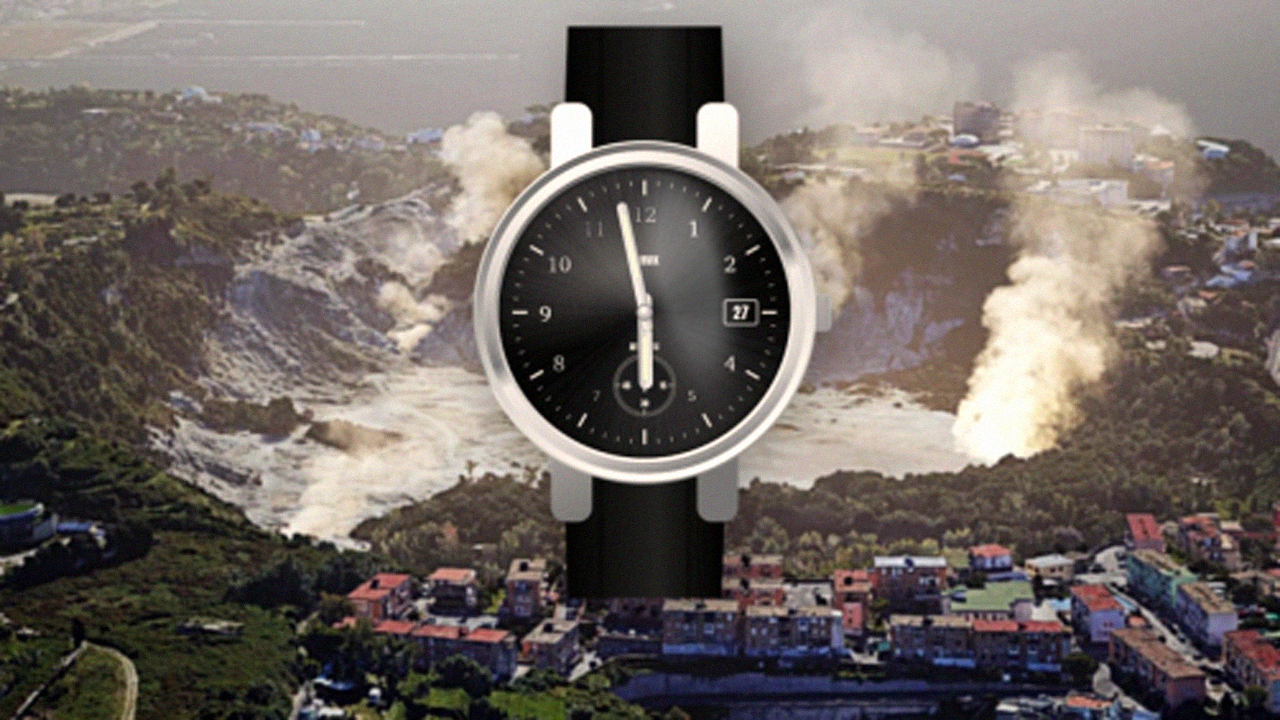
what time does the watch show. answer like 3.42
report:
5.58
